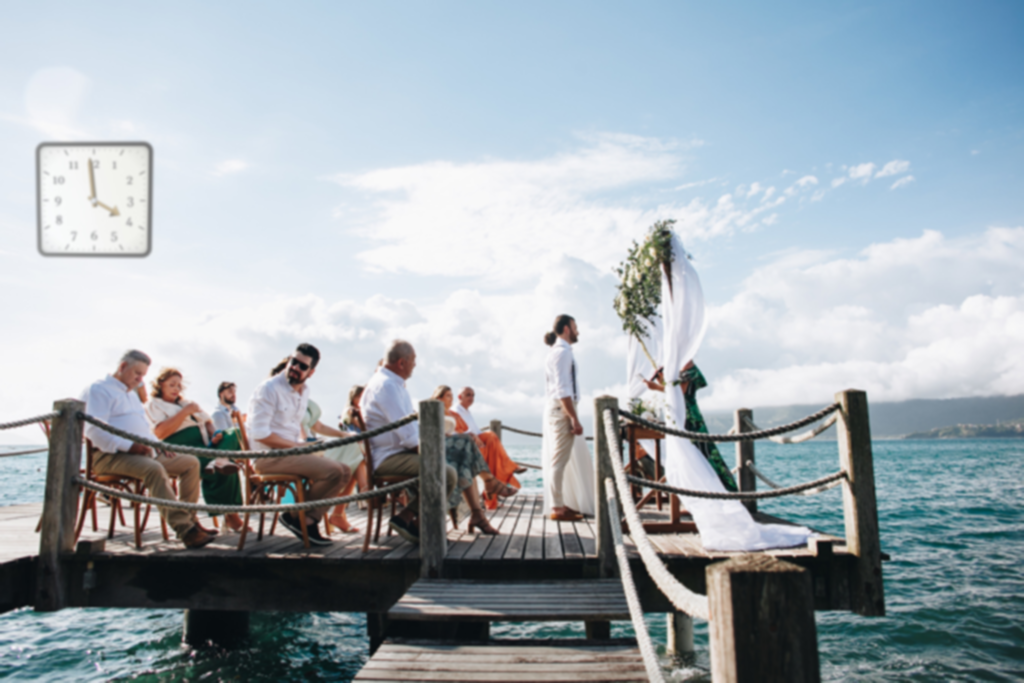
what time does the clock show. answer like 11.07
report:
3.59
